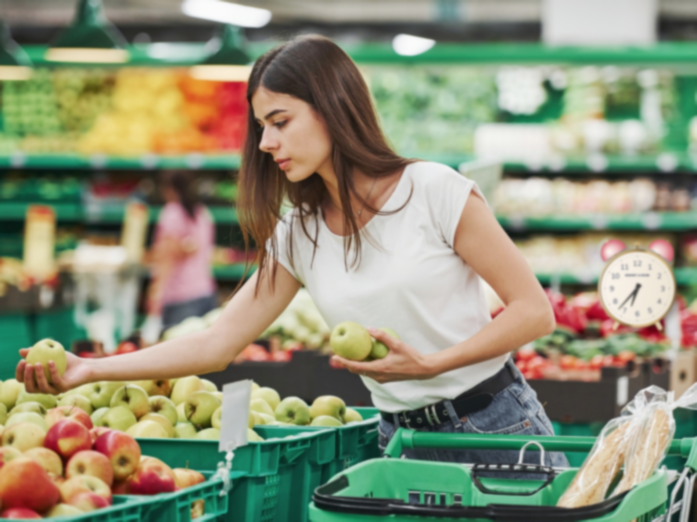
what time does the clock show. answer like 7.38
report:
6.37
